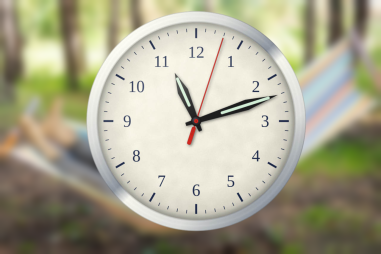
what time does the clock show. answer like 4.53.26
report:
11.12.03
